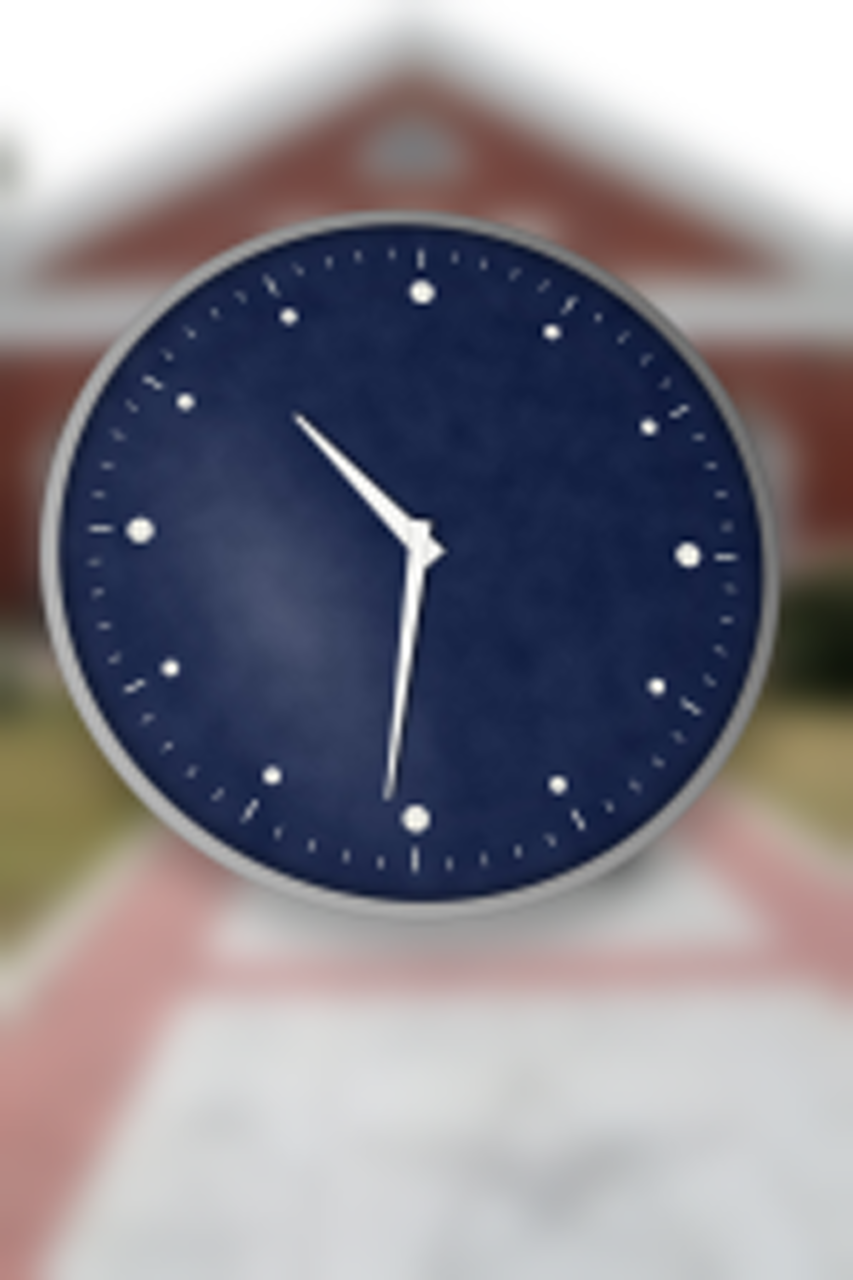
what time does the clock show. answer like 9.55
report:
10.31
